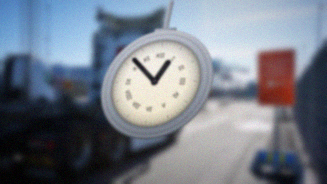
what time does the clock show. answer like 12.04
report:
12.52
